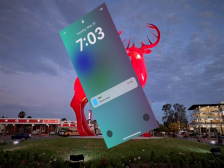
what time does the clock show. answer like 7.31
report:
7.03
